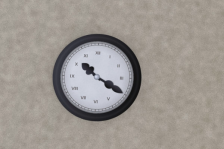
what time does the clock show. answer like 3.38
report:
10.20
